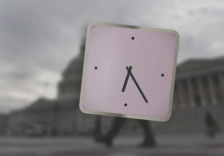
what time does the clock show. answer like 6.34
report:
6.24
